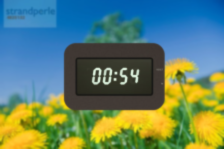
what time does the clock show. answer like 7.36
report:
0.54
